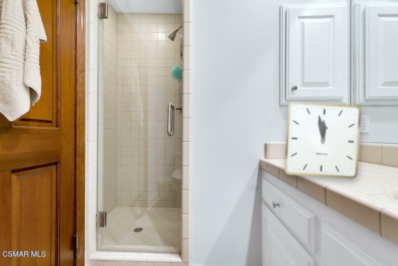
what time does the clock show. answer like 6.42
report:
11.58
